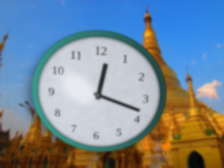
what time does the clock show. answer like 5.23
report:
12.18
